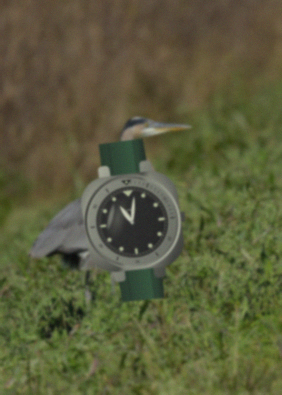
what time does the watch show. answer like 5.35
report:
11.02
